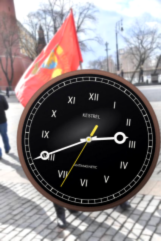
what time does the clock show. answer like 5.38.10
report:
2.40.34
